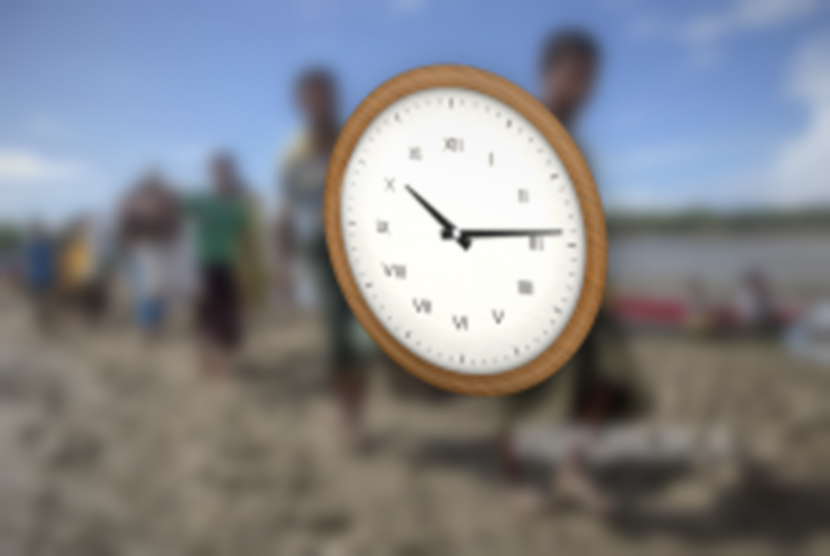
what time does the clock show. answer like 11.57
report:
10.14
